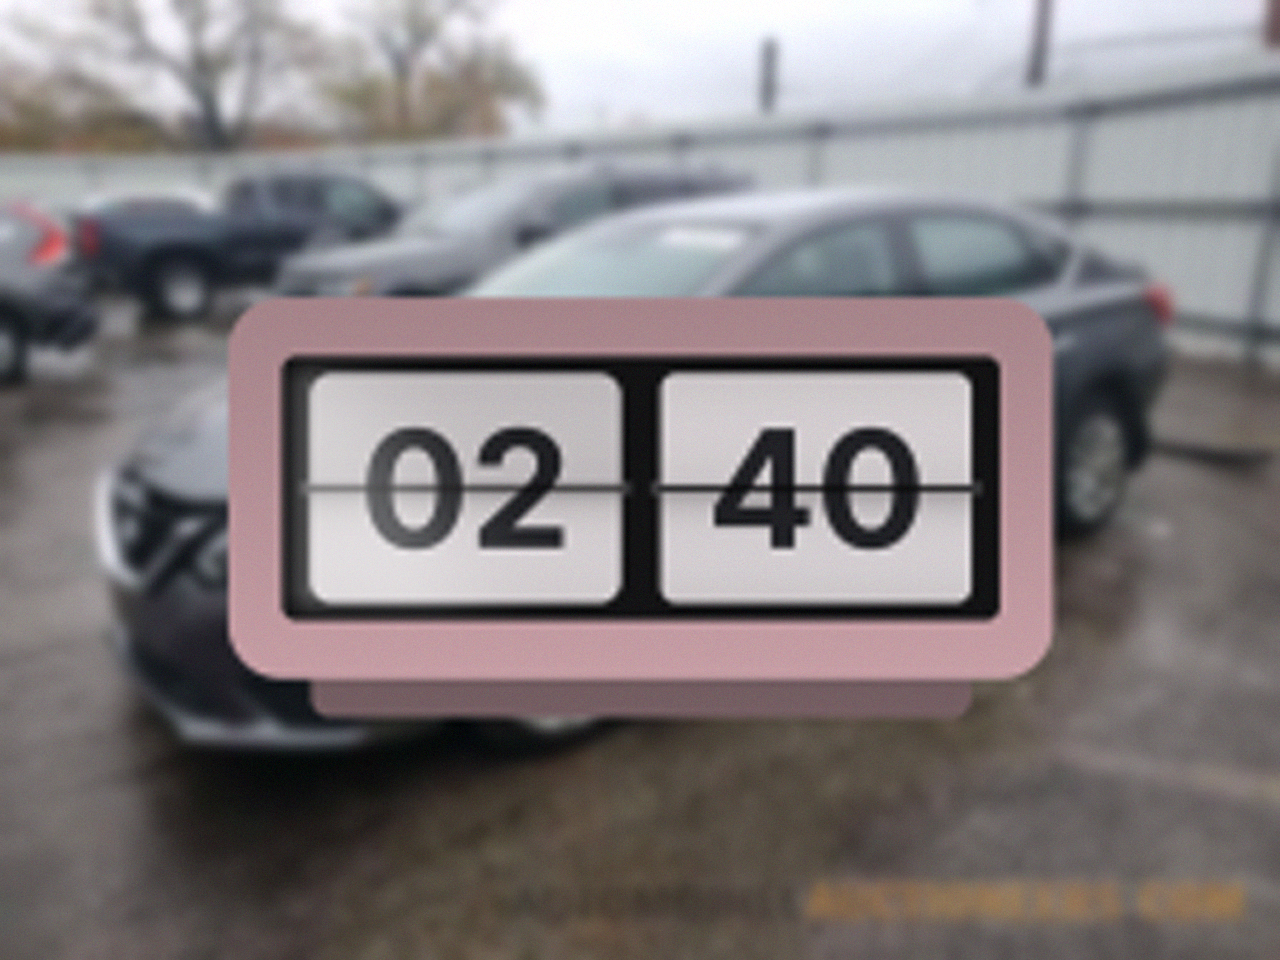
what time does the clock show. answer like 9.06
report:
2.40
